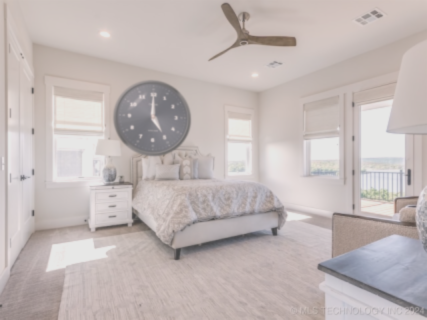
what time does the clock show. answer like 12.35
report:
5.00
